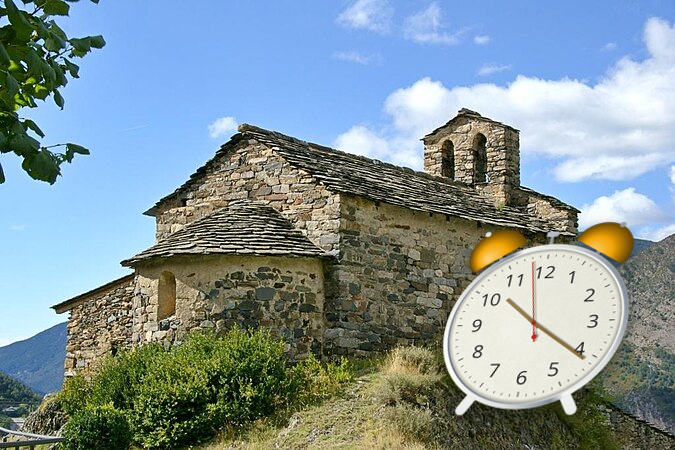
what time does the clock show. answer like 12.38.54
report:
10.20.58
